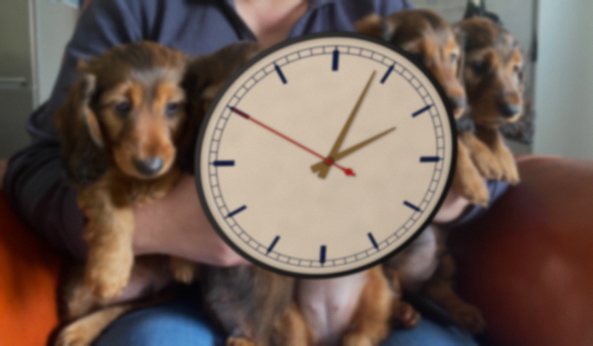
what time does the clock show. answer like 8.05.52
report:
2.03.50
